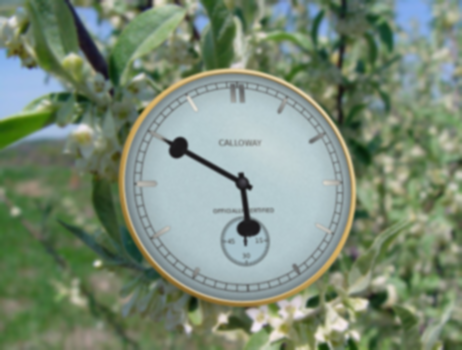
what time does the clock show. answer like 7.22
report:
5.50
